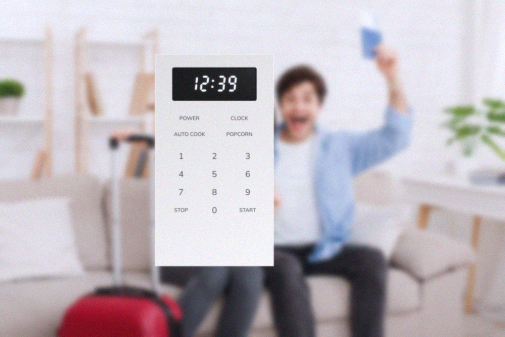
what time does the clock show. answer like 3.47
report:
12.39
